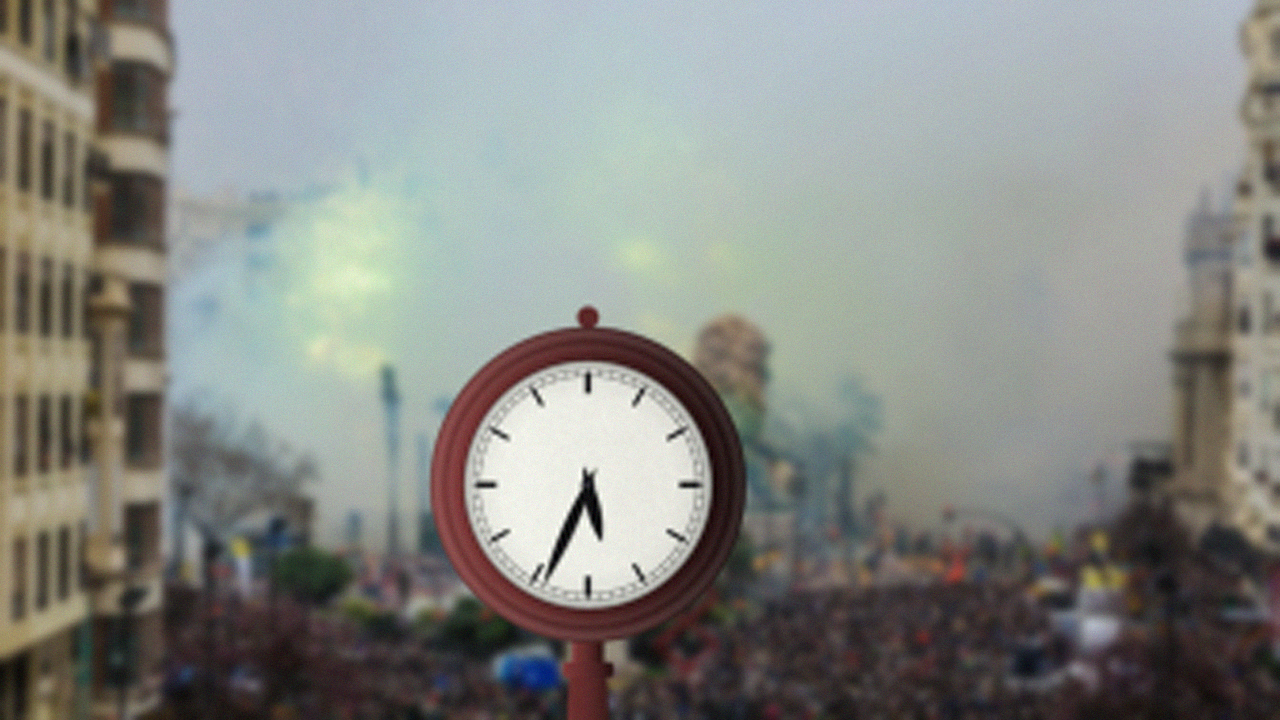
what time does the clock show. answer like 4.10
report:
5.34
